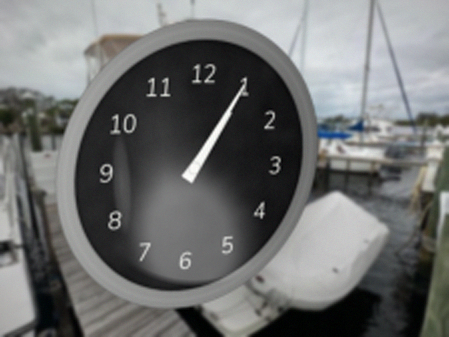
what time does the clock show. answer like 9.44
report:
1.05
